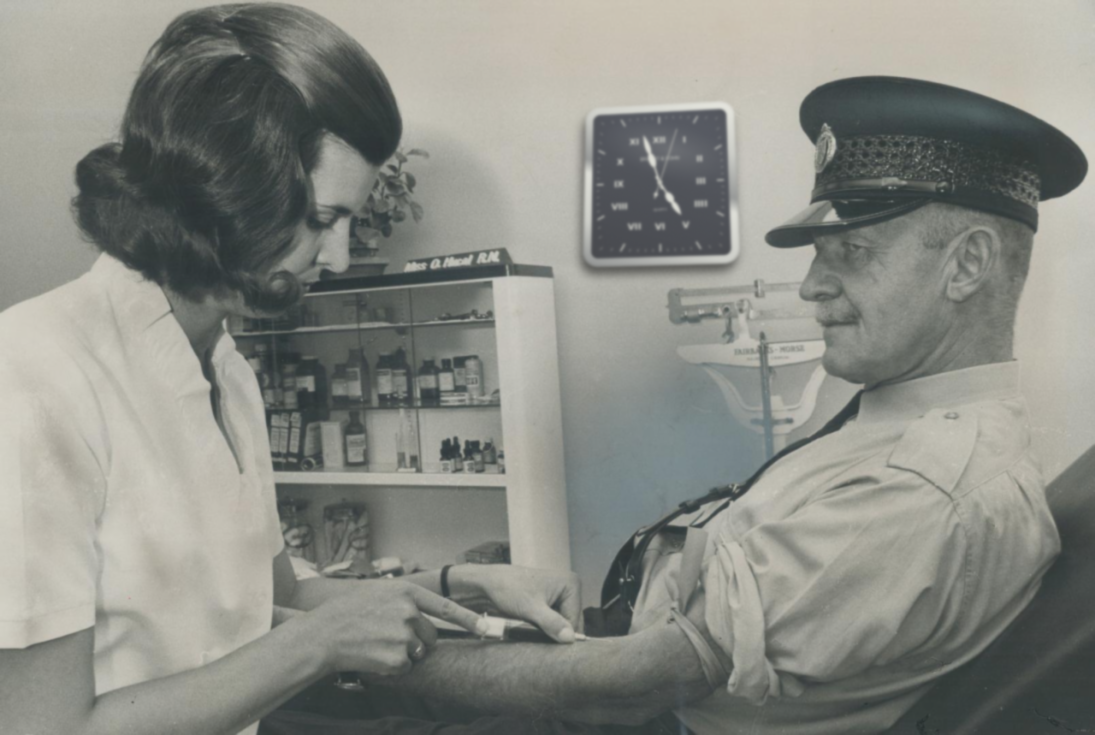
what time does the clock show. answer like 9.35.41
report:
4.57.03
